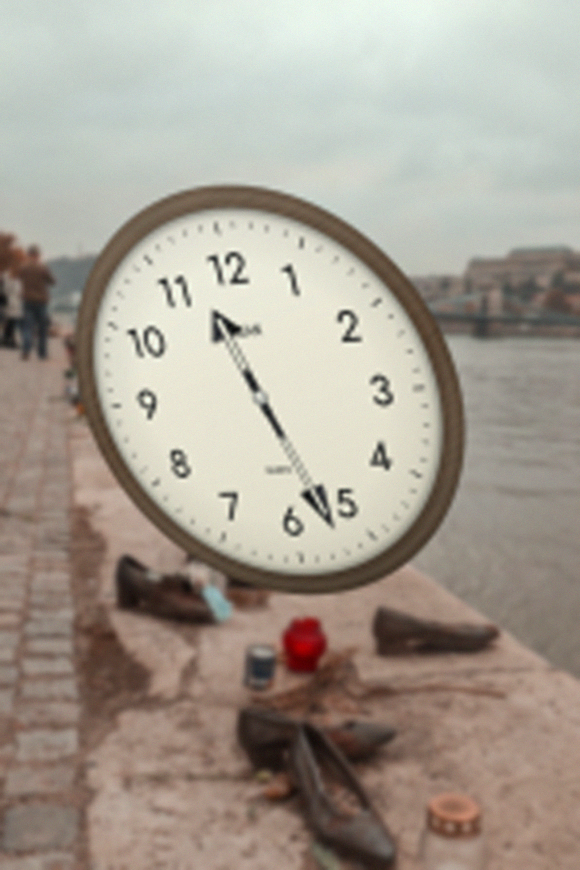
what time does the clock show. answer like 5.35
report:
11.27
